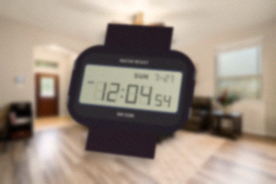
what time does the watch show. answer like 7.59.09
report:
12.04.54
